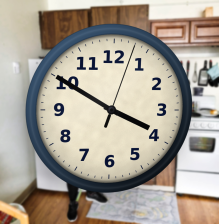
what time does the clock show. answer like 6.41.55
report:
3.50.03
